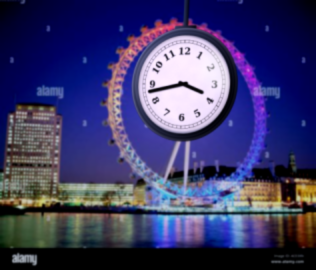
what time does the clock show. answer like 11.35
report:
3.43
